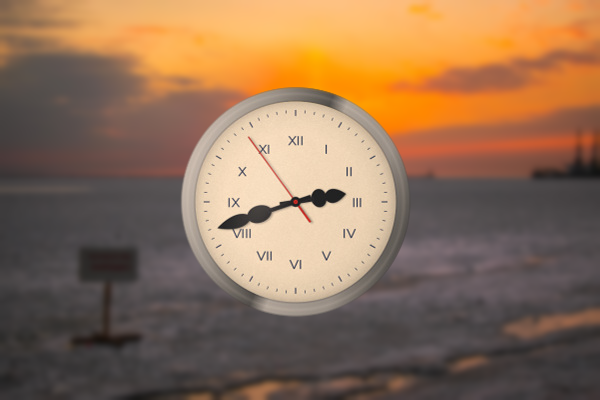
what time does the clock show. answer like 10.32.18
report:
2.41.54
